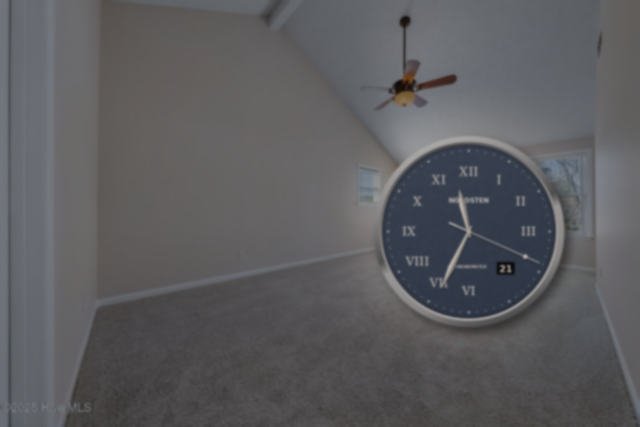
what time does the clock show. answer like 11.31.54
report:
11.34.19
